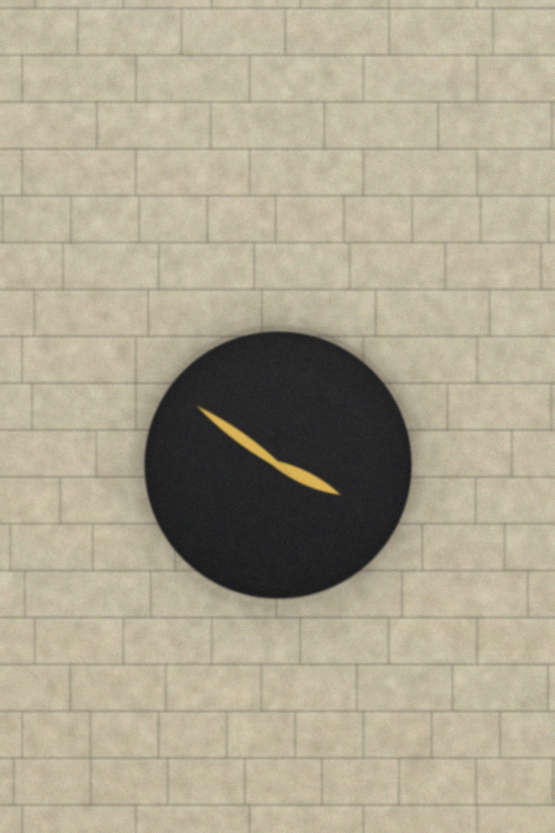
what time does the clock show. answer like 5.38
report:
3.51
